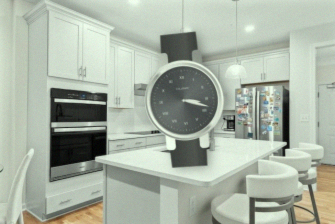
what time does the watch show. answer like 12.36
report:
3.18
